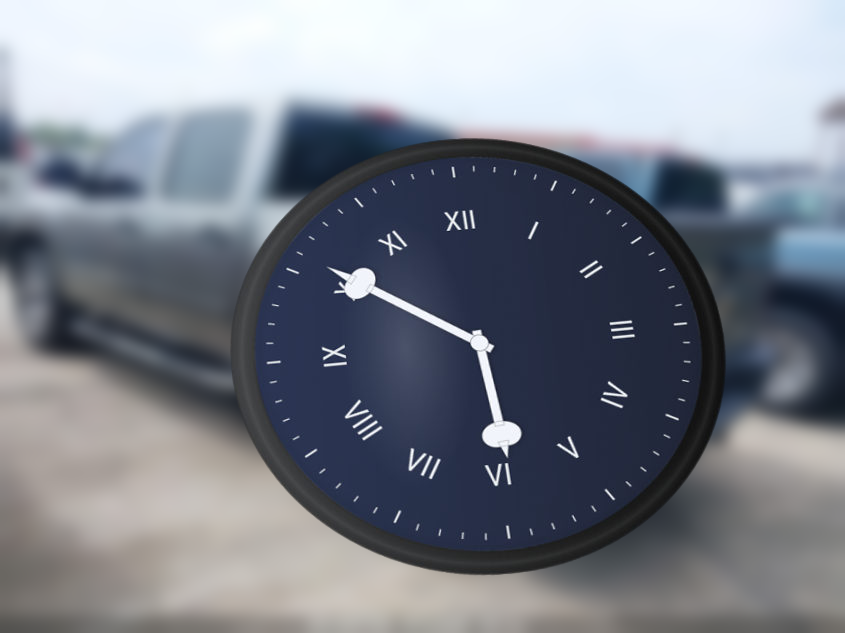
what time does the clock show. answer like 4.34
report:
5.51
